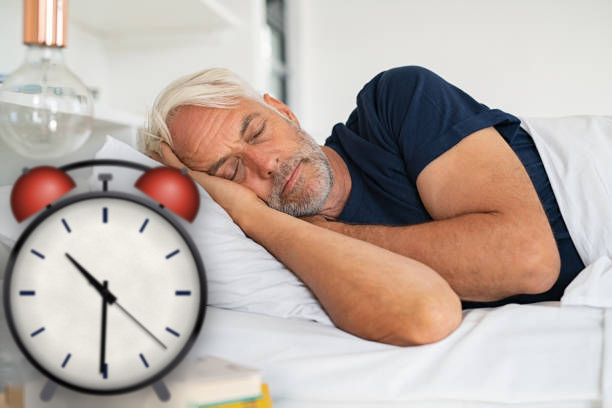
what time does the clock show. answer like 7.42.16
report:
10.30.22
